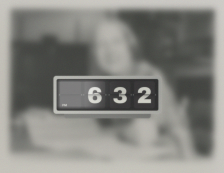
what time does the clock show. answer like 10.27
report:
6.32
